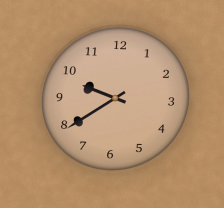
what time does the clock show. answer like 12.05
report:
9.39
